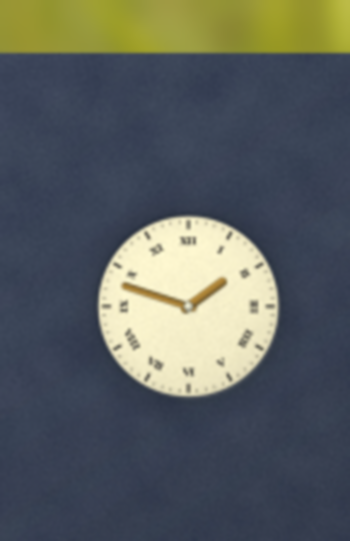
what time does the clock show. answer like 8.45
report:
1.48
